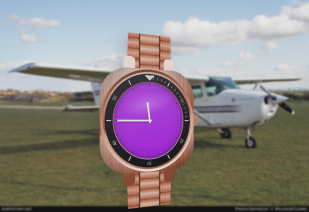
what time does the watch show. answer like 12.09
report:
11.45
